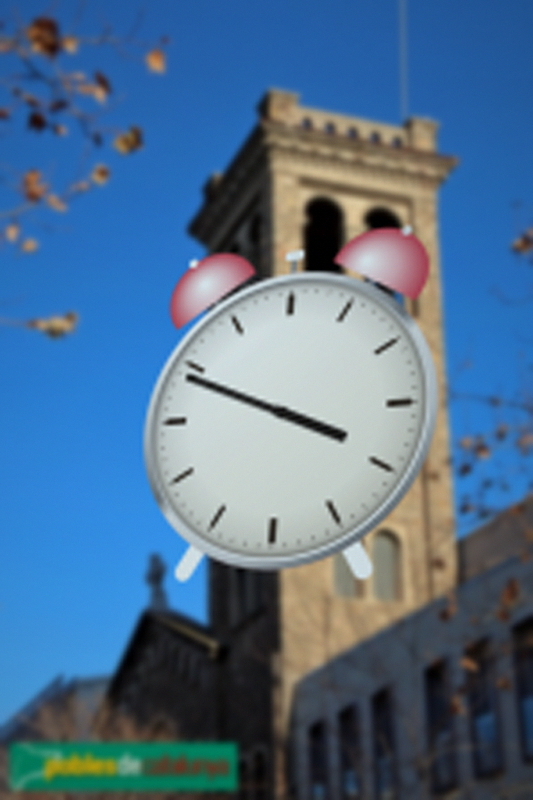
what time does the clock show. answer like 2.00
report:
3.49
